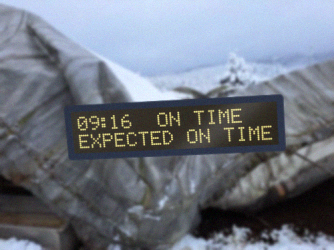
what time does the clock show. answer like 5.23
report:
9.16
